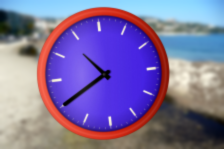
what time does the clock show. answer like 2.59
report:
10.40
